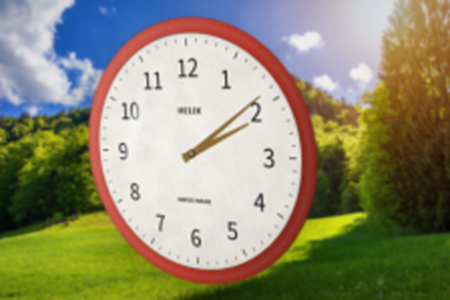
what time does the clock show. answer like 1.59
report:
2.09
